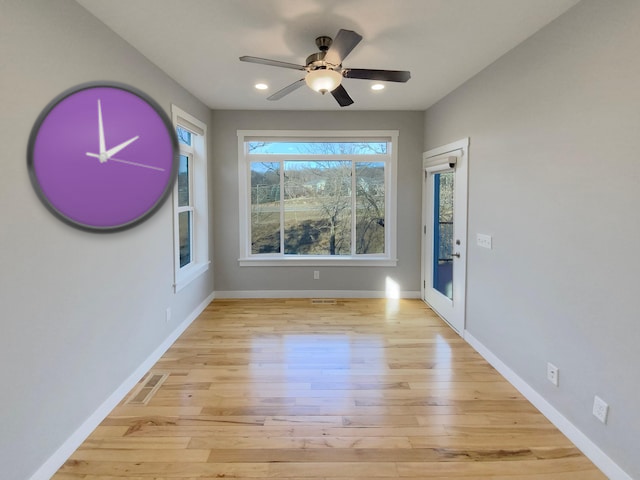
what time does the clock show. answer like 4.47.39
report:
1.59.17
